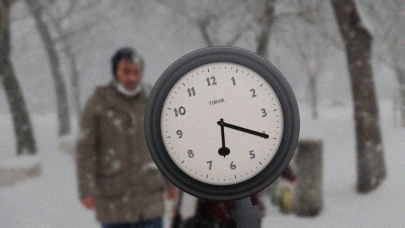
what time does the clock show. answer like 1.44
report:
6.20
